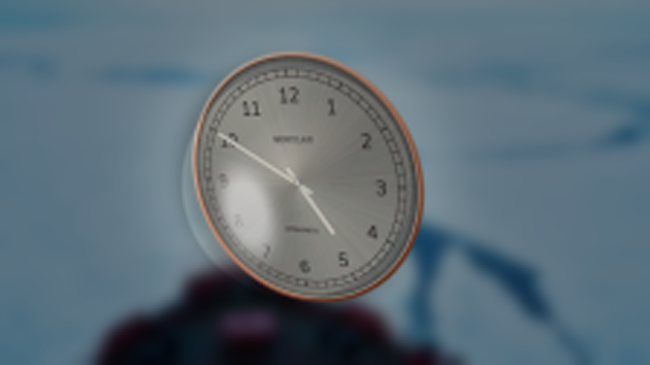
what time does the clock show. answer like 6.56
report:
4.50
